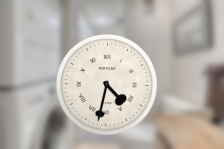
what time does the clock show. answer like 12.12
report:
4.32
